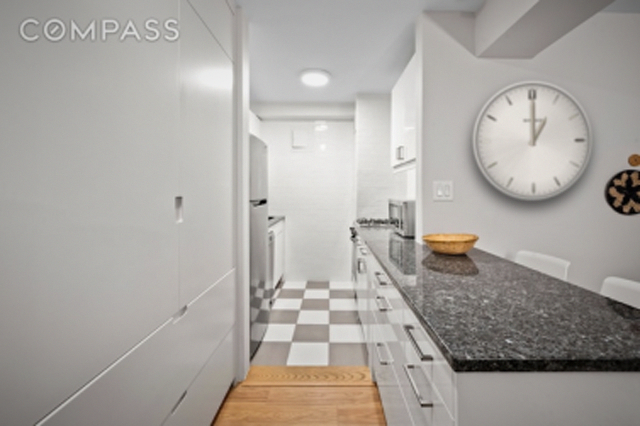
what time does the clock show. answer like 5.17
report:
1.00
